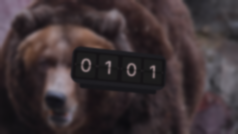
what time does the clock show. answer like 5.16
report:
1.01
